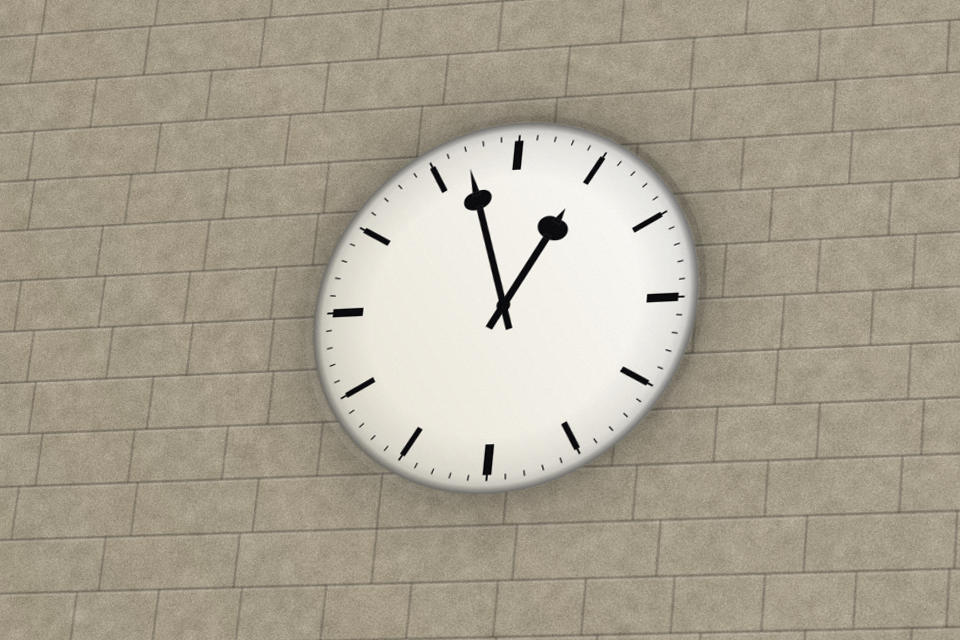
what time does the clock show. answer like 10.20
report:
12.57
